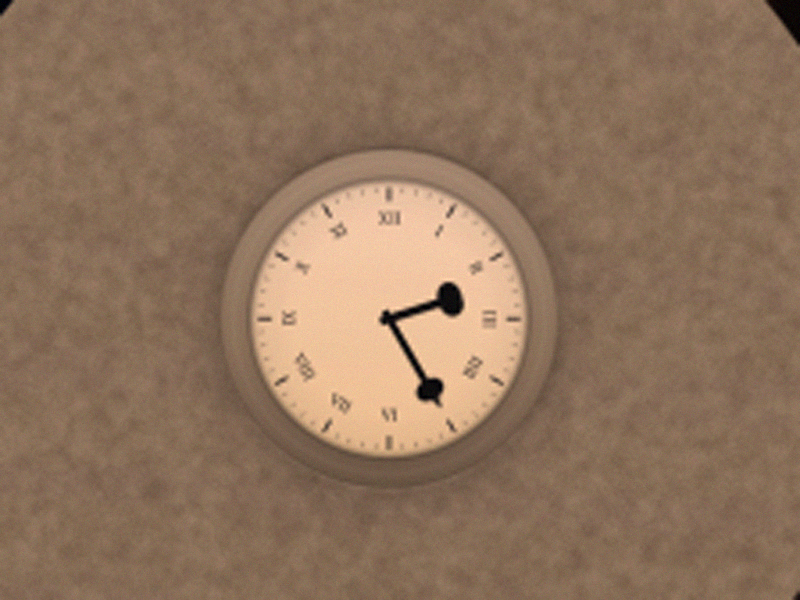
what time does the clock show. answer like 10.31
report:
2.25
